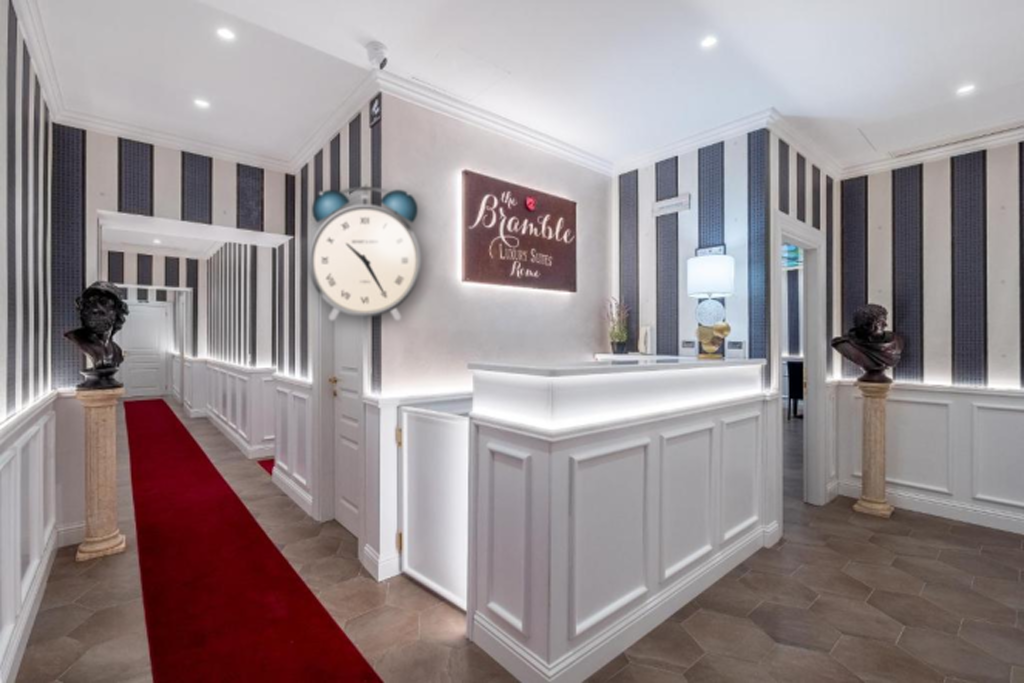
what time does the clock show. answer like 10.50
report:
10.25
